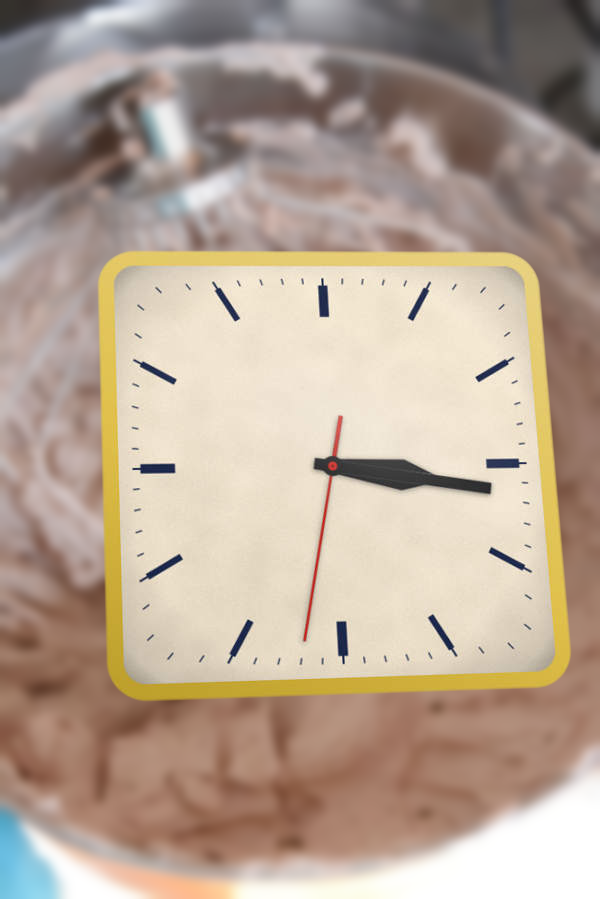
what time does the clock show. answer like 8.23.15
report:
3.16.32
